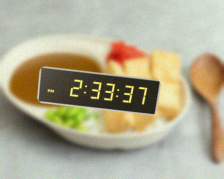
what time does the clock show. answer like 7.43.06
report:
2.33.37
